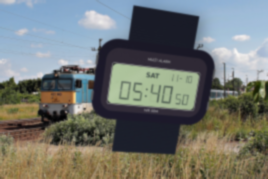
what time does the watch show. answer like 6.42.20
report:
5.40.50
